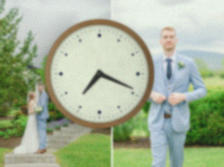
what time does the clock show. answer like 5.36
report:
7.19
